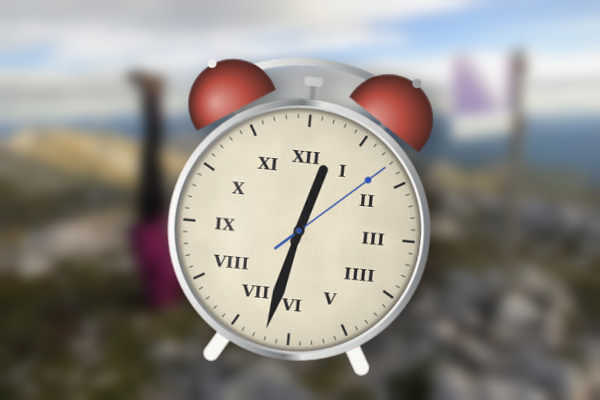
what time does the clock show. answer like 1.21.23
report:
12.32.08
